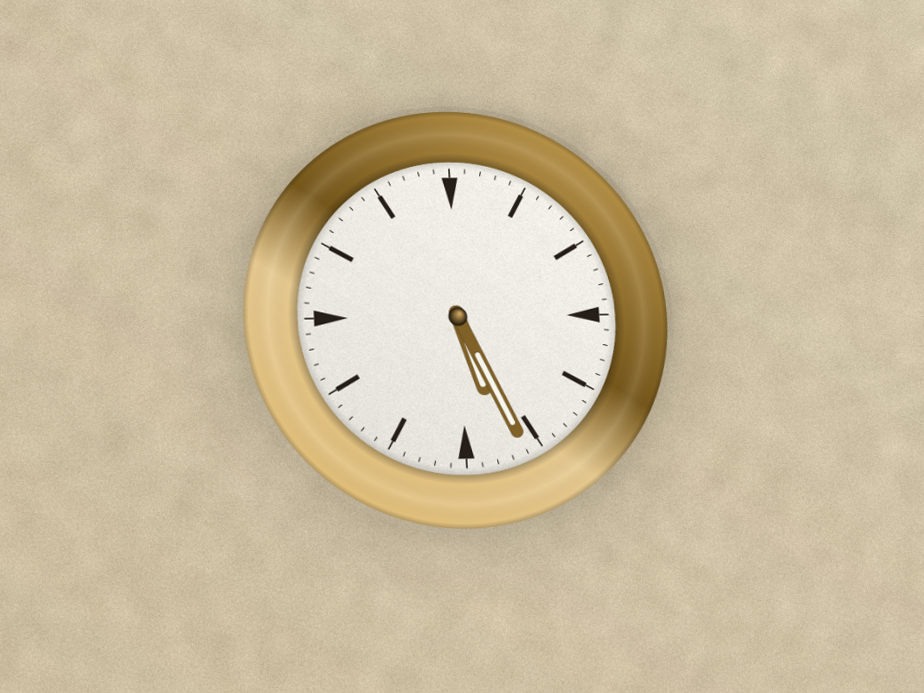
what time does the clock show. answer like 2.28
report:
5.26
